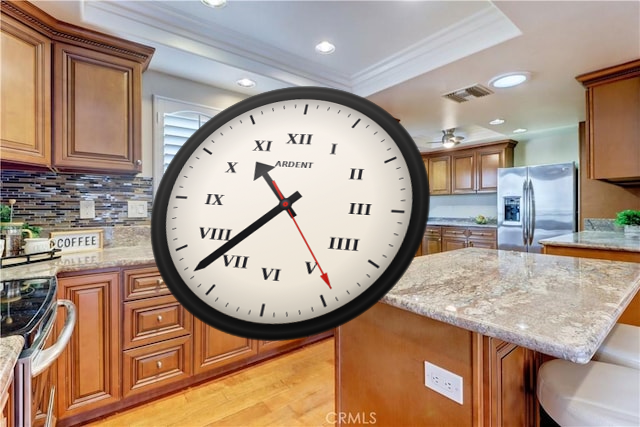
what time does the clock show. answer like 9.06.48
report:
10.37.24
